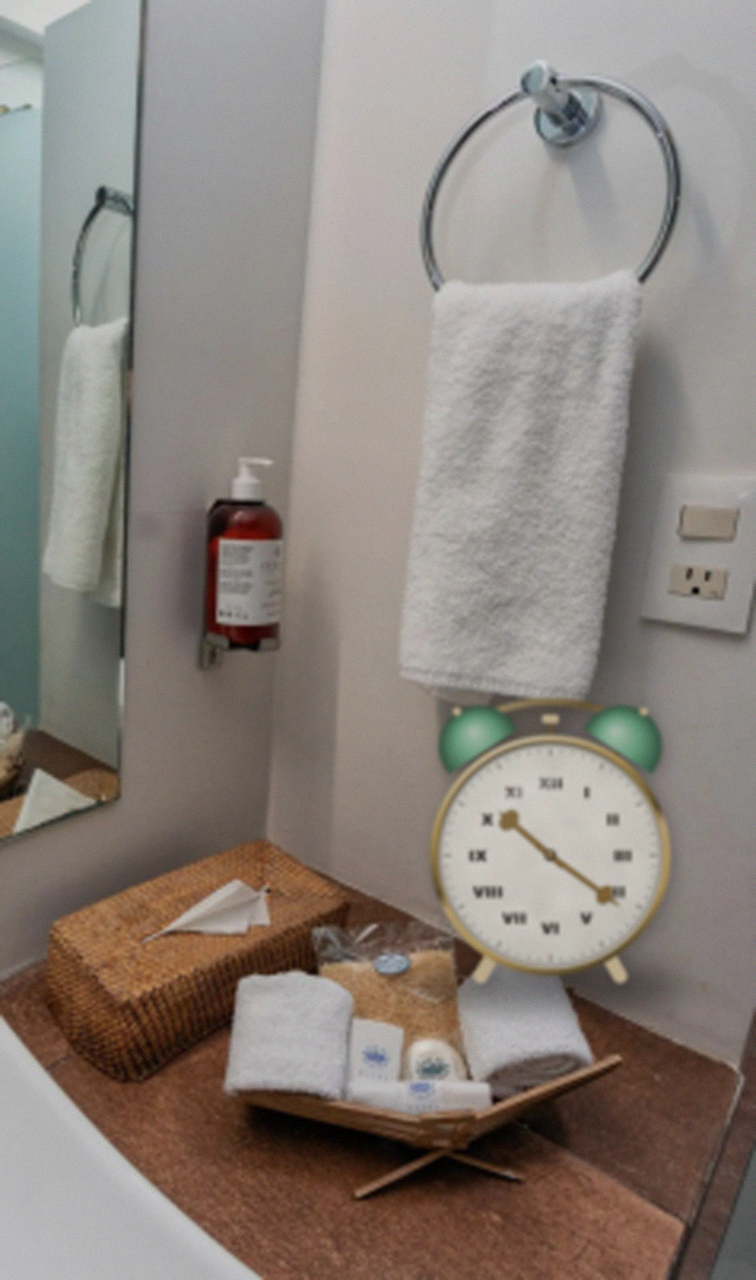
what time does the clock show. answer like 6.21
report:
10.21
